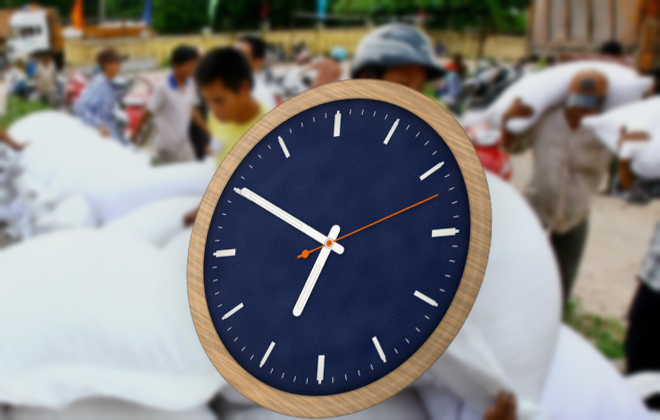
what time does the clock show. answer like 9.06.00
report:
6.50.12
